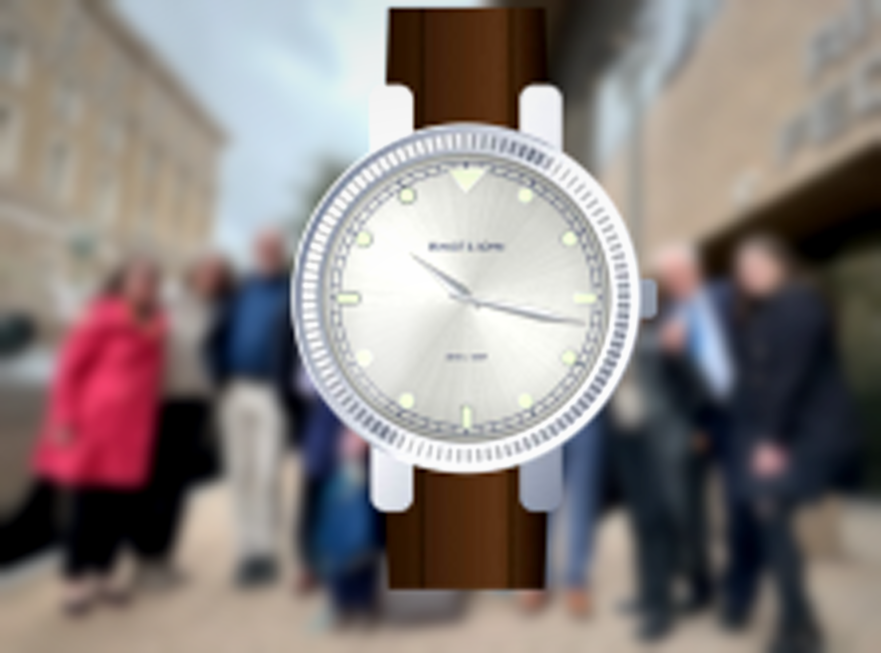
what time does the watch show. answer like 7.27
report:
10.17
